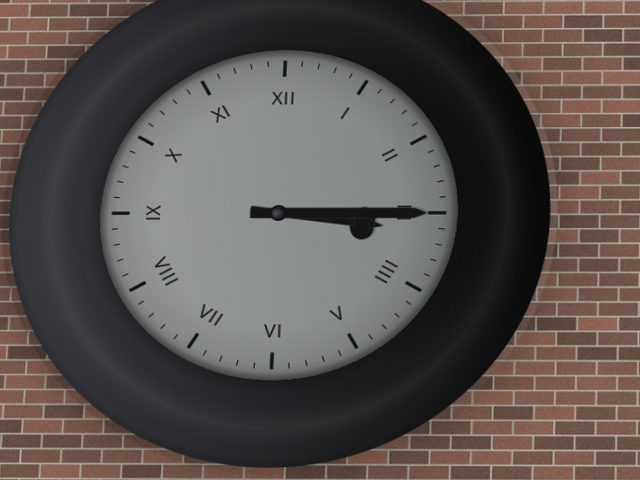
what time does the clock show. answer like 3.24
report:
3.15
